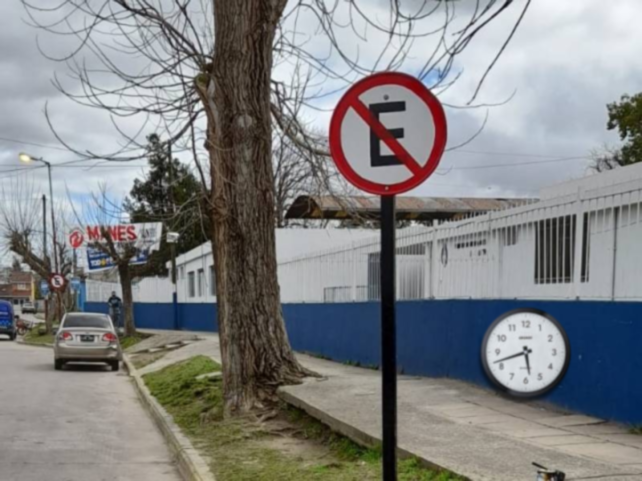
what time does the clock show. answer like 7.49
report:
5.42
